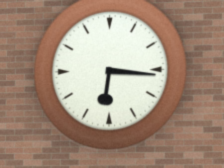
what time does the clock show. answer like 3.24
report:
6.16
